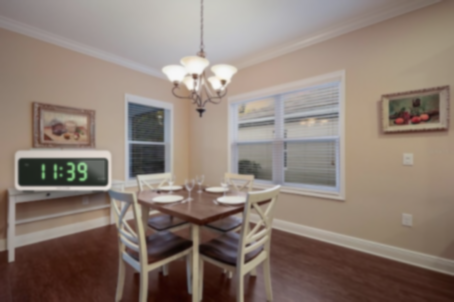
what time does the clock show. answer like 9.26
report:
11.39
